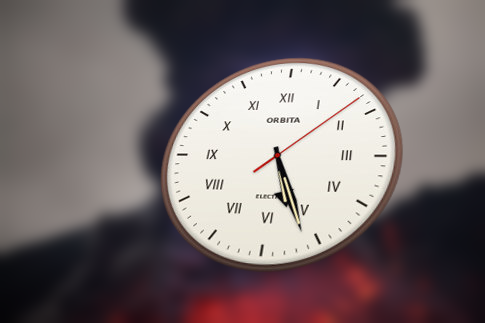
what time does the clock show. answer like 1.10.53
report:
5.26.08
